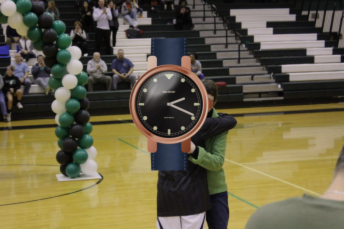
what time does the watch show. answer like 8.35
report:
2.19
